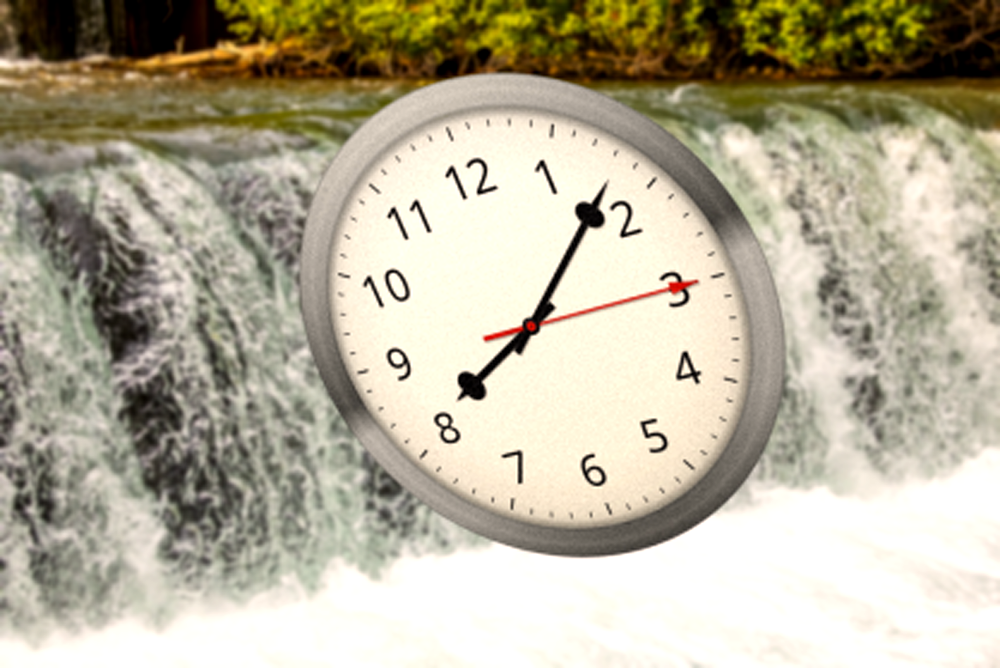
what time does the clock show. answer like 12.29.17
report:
8.08.15
